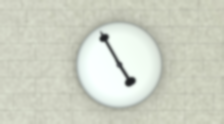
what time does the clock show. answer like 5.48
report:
4.55
